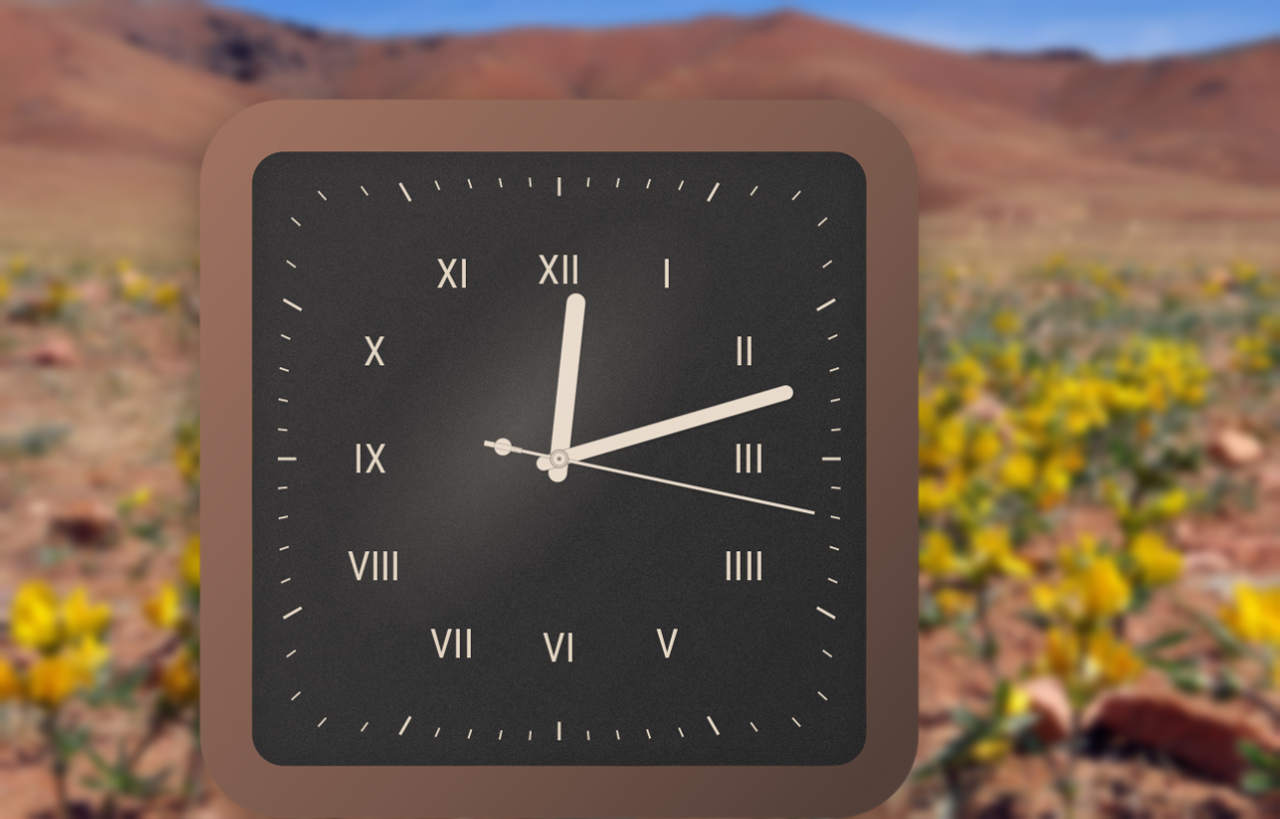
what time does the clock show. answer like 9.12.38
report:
12.12.17
